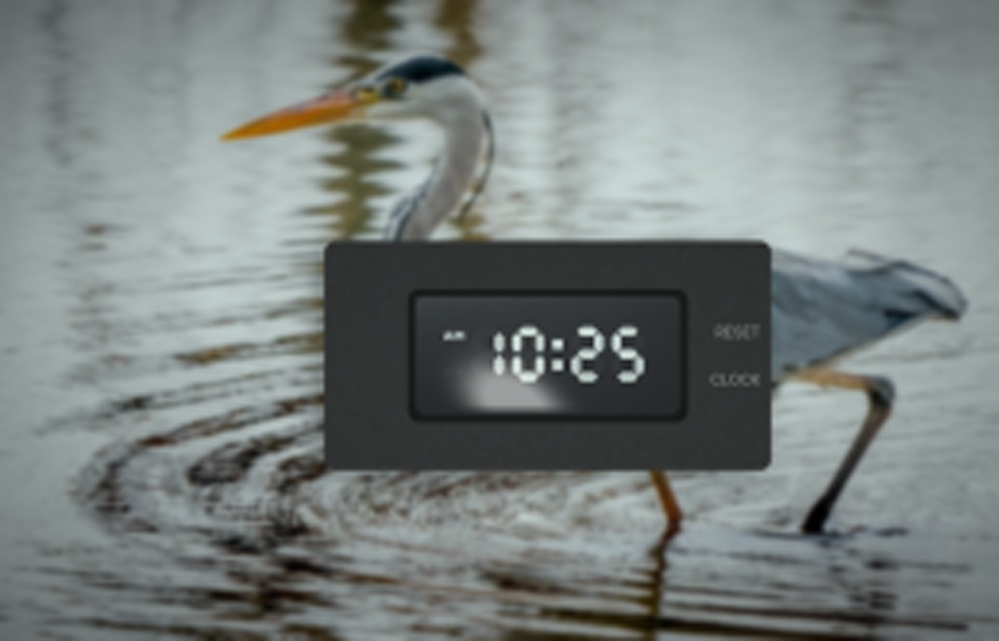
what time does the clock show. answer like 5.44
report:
10.25
